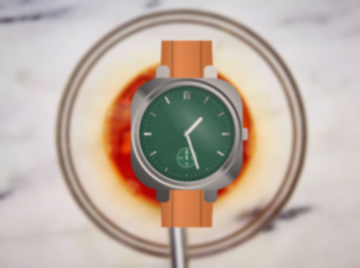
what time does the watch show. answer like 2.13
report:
1.27
